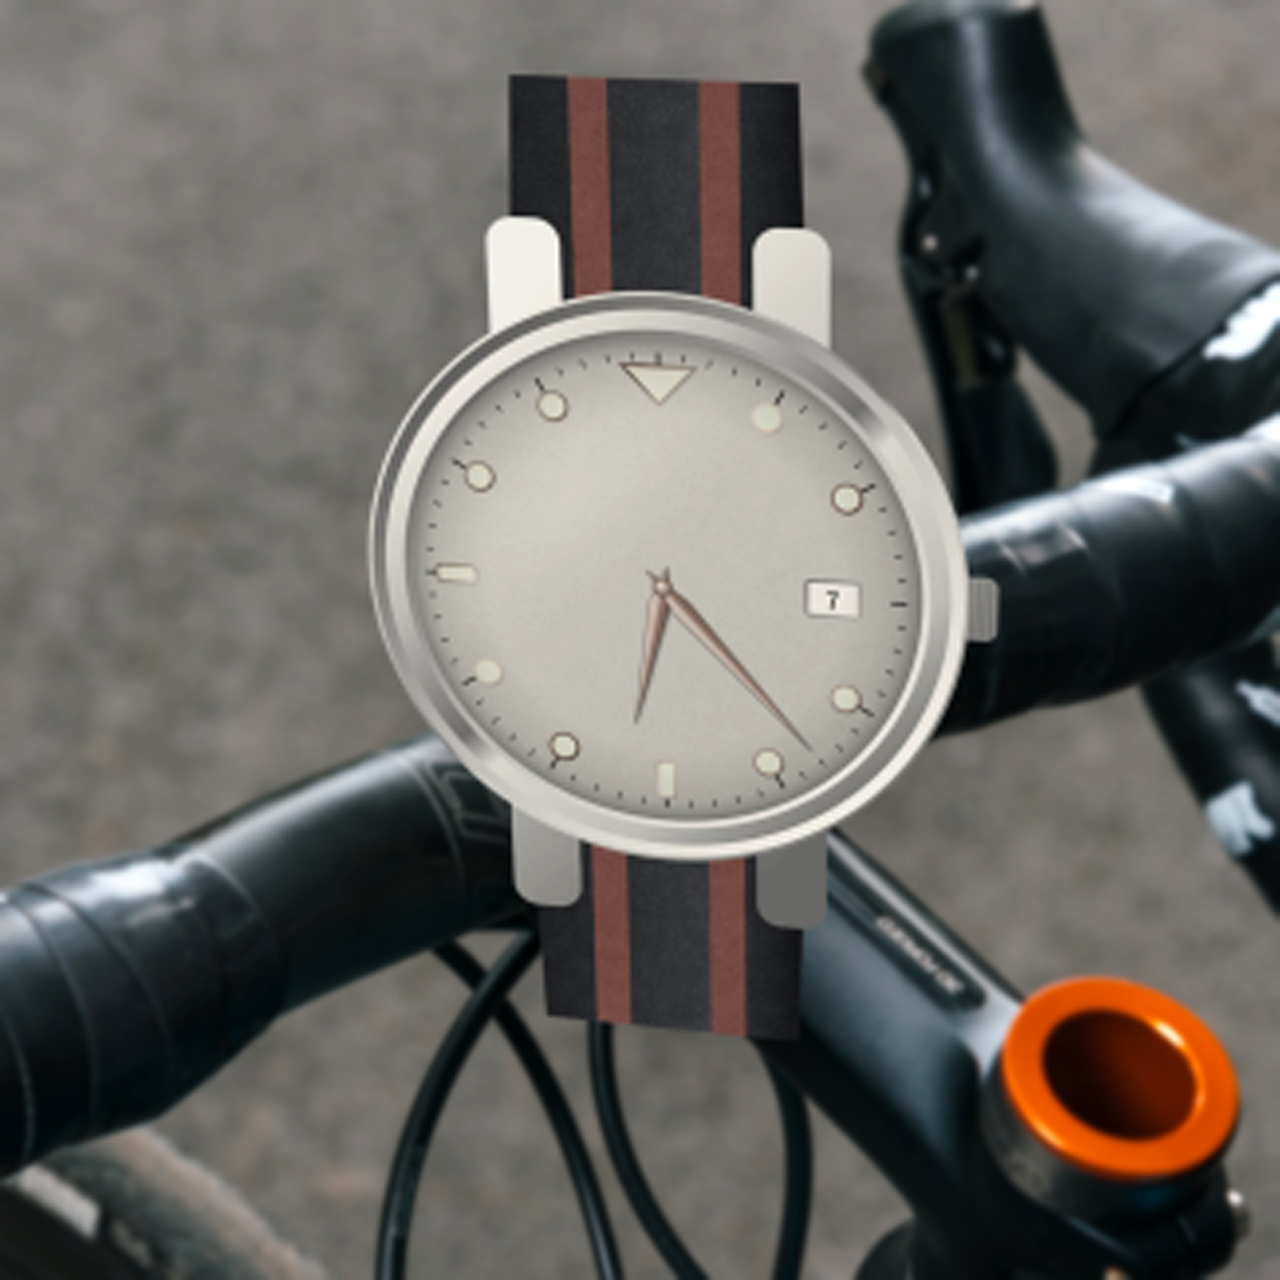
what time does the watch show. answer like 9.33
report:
6.23
